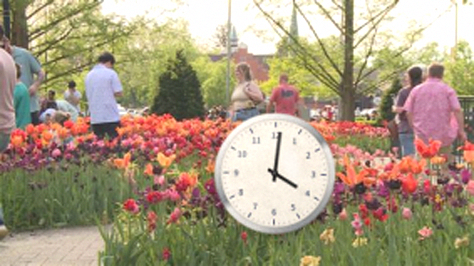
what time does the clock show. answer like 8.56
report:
4.01
